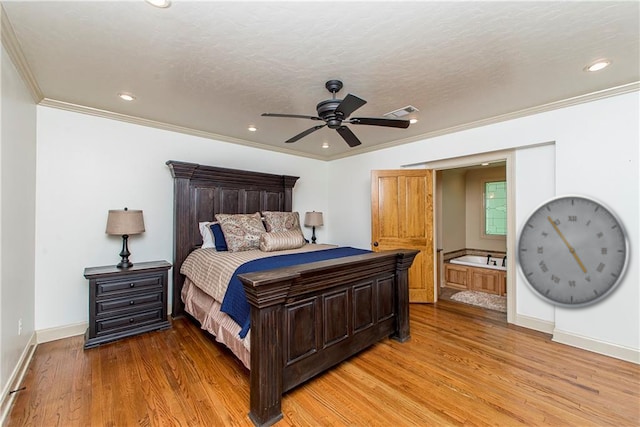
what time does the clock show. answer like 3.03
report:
4.54
